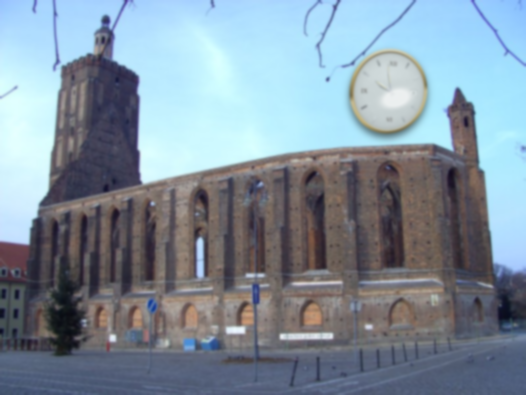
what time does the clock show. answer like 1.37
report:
9.58
